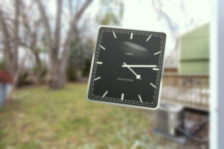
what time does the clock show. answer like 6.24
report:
4.14
